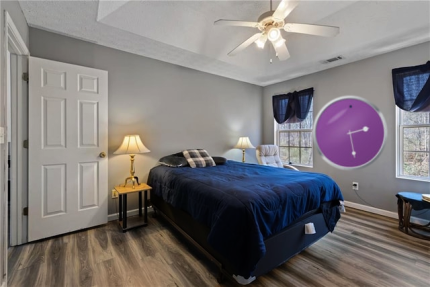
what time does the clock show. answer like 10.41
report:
2.28
